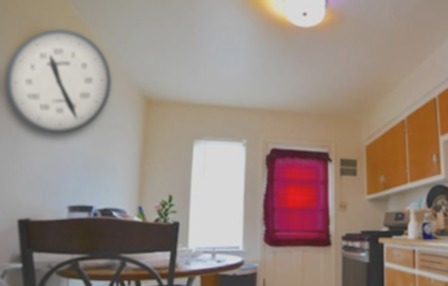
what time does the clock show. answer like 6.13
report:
11.26
